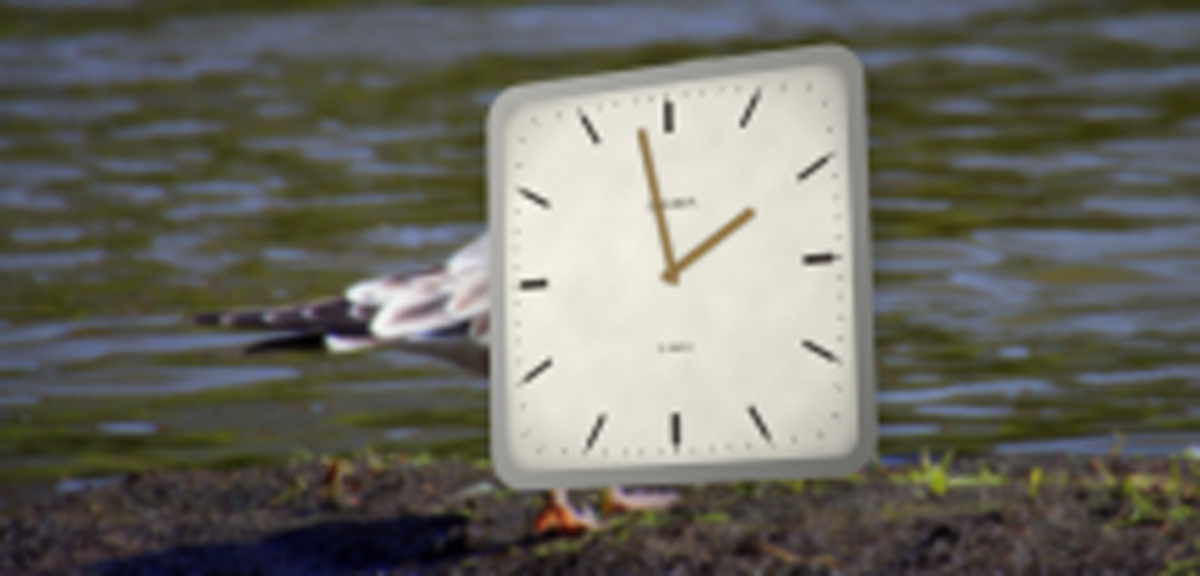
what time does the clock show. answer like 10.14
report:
1.58
